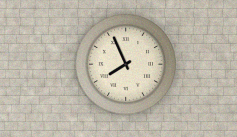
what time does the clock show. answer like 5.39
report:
7.56
